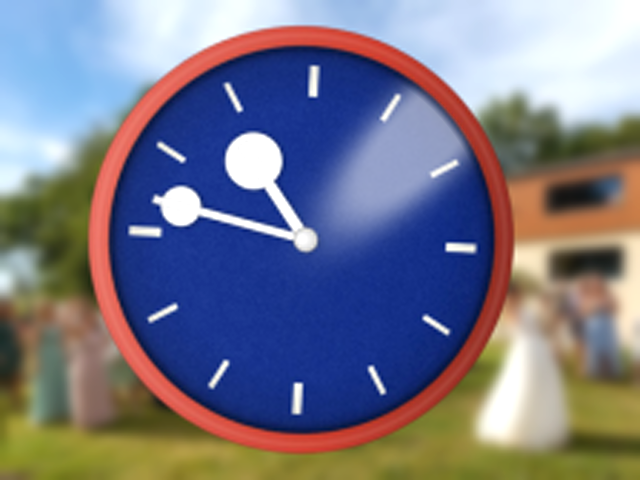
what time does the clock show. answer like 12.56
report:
10.47
